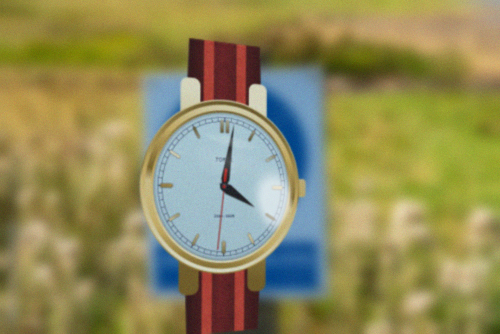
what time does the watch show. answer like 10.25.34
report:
4.01.31
